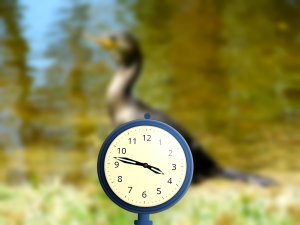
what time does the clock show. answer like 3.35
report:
3.47
